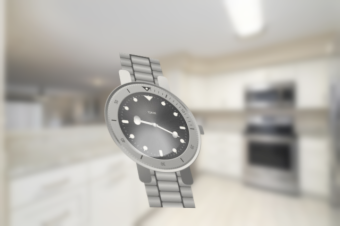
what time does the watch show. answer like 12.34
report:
9.19
